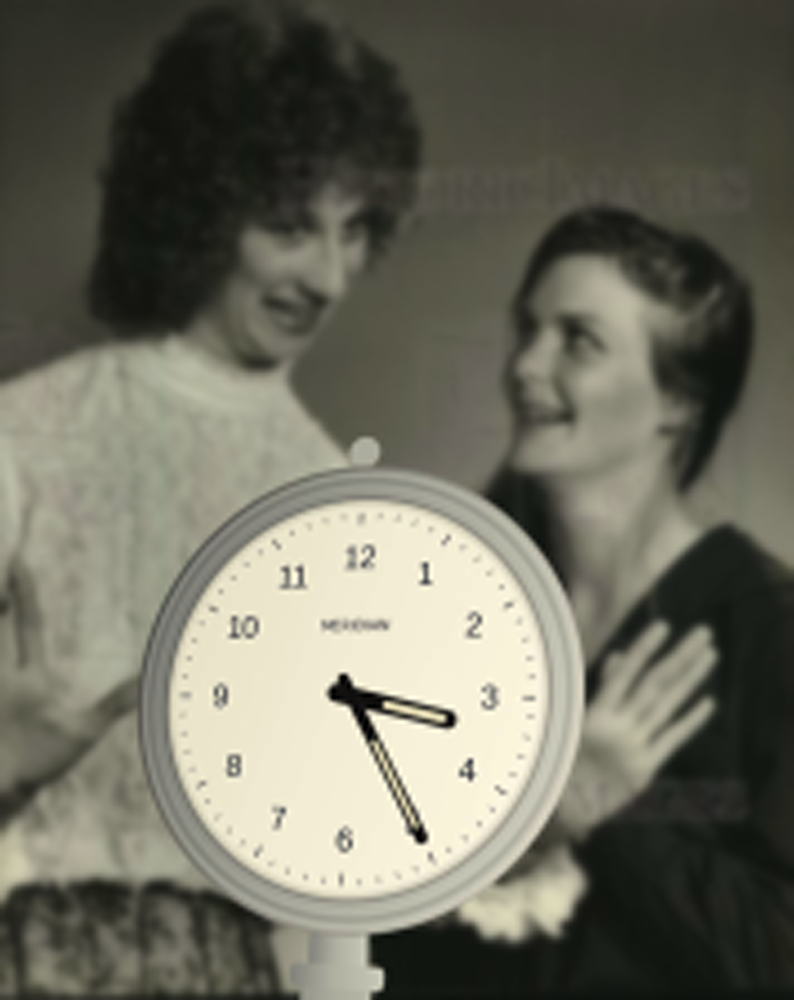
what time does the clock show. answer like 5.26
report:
3.25
